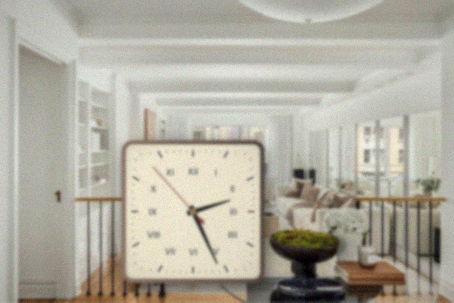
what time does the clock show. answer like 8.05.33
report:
2.25.53
